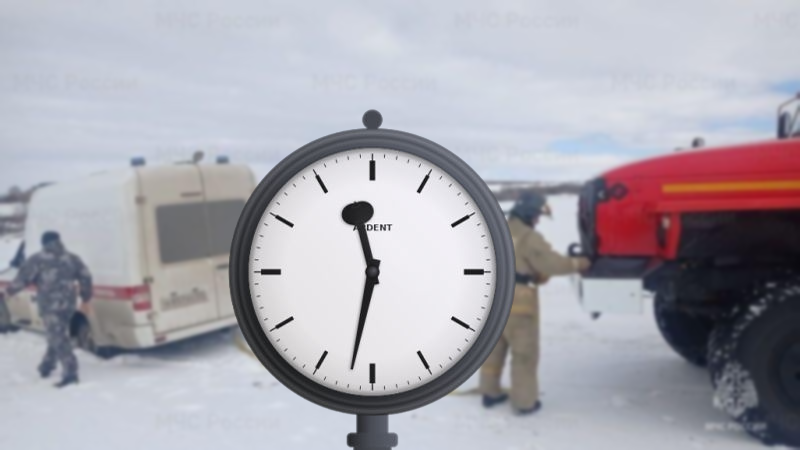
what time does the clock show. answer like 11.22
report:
11.32
